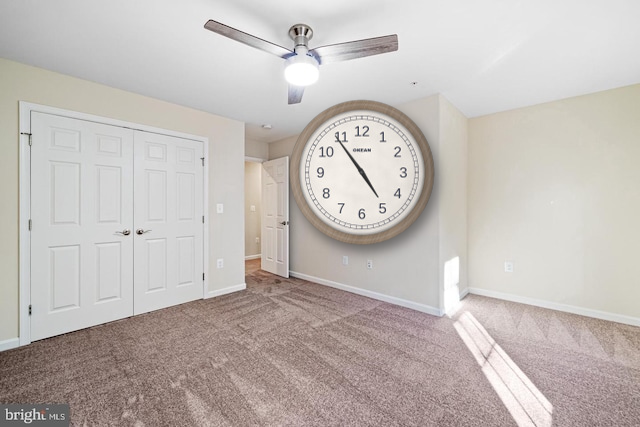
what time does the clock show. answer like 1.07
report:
4.54
